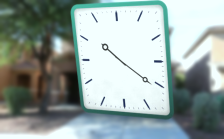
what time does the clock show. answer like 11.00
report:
10.21
